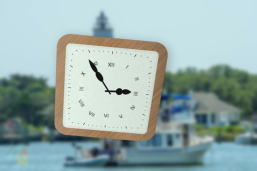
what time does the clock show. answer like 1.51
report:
2.54
